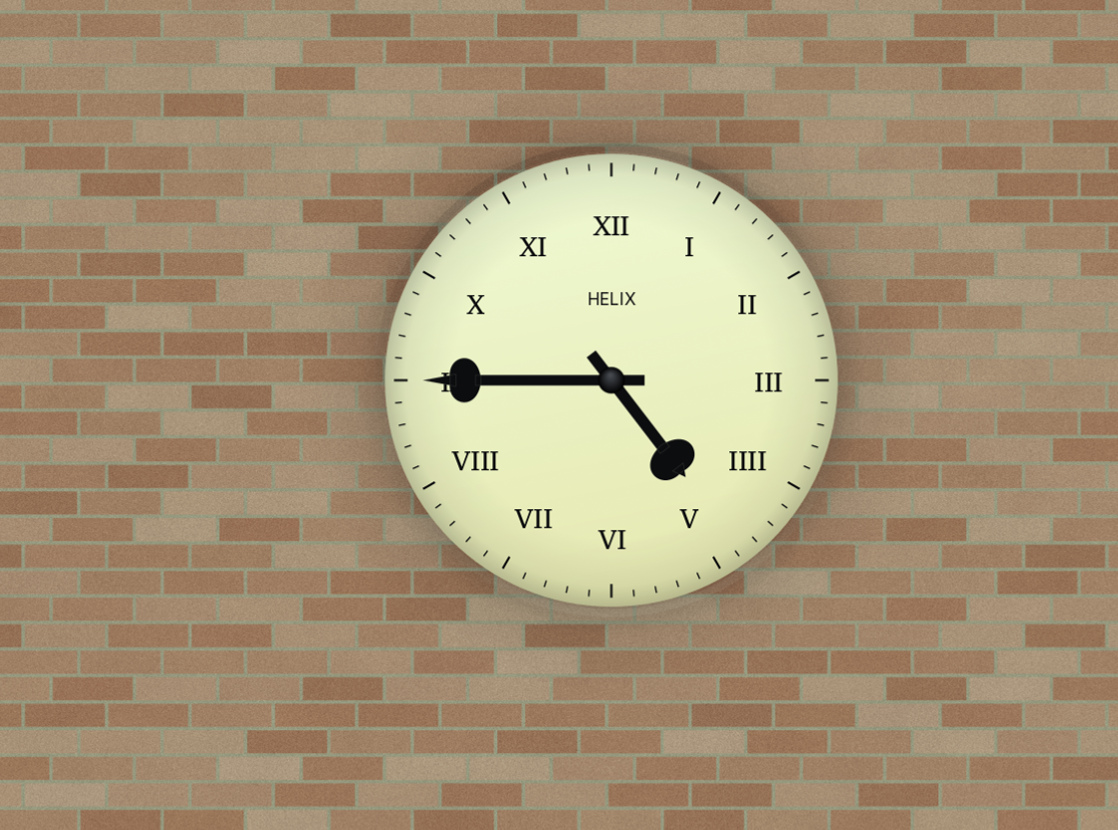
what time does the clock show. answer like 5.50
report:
4.45
